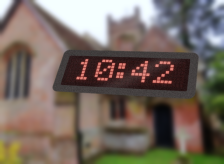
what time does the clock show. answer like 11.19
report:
10.42
